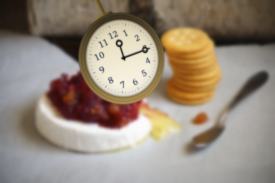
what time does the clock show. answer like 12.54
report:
12.16
